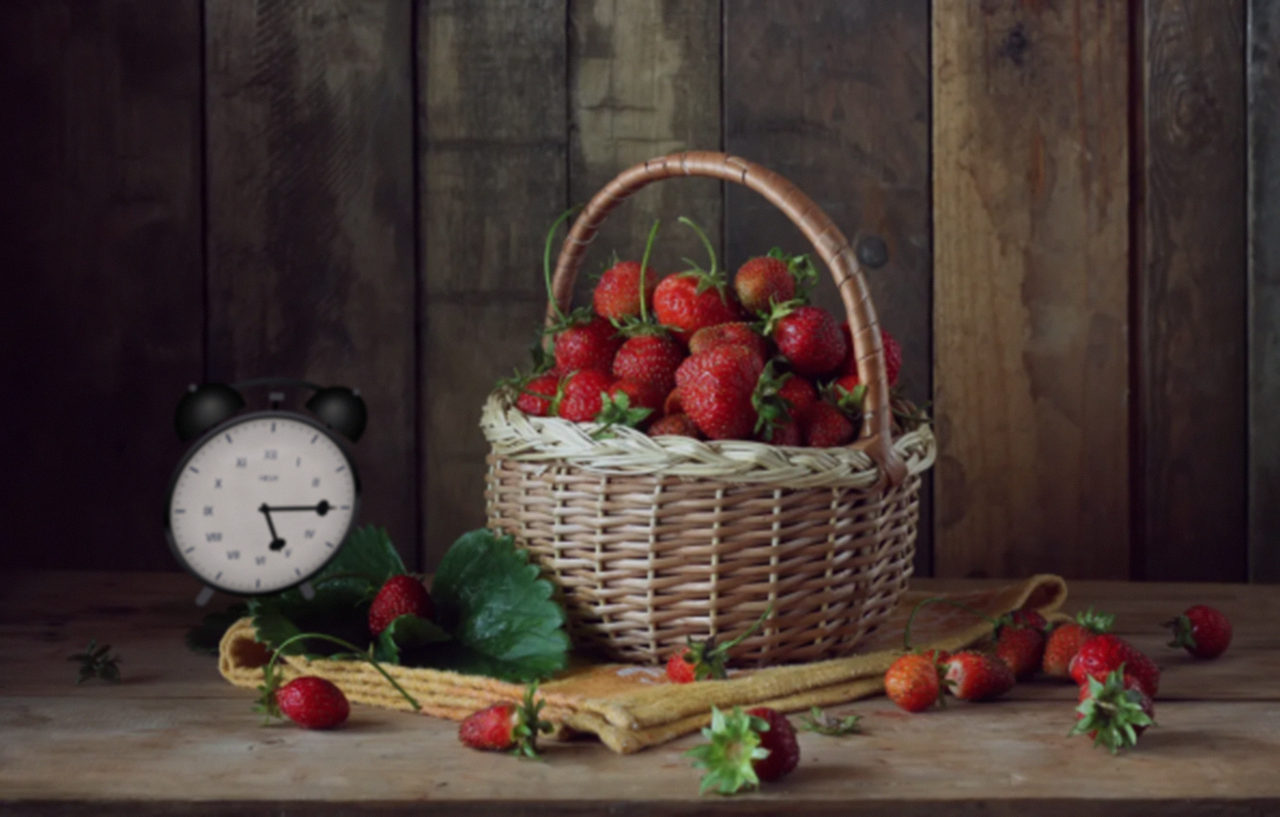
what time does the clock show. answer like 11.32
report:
5.15
